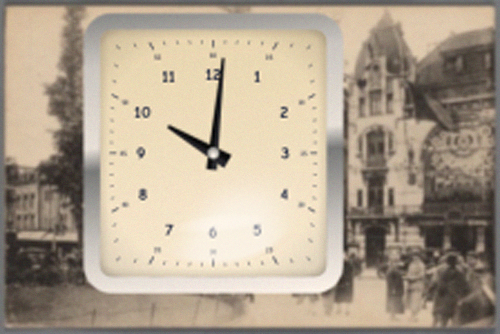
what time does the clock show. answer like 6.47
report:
10.01
